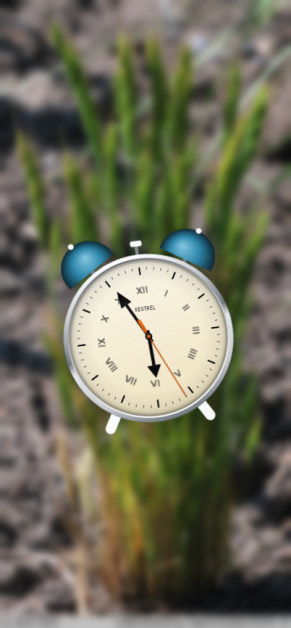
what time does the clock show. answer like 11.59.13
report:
5.55.26
